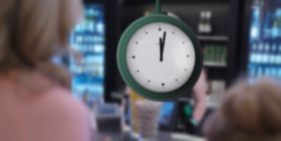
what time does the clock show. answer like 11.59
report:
12.02
